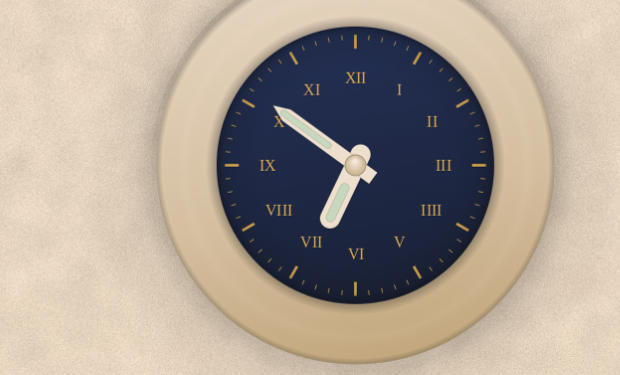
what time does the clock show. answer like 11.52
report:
6.51
